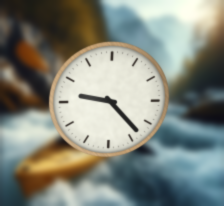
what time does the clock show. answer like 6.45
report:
9.23
